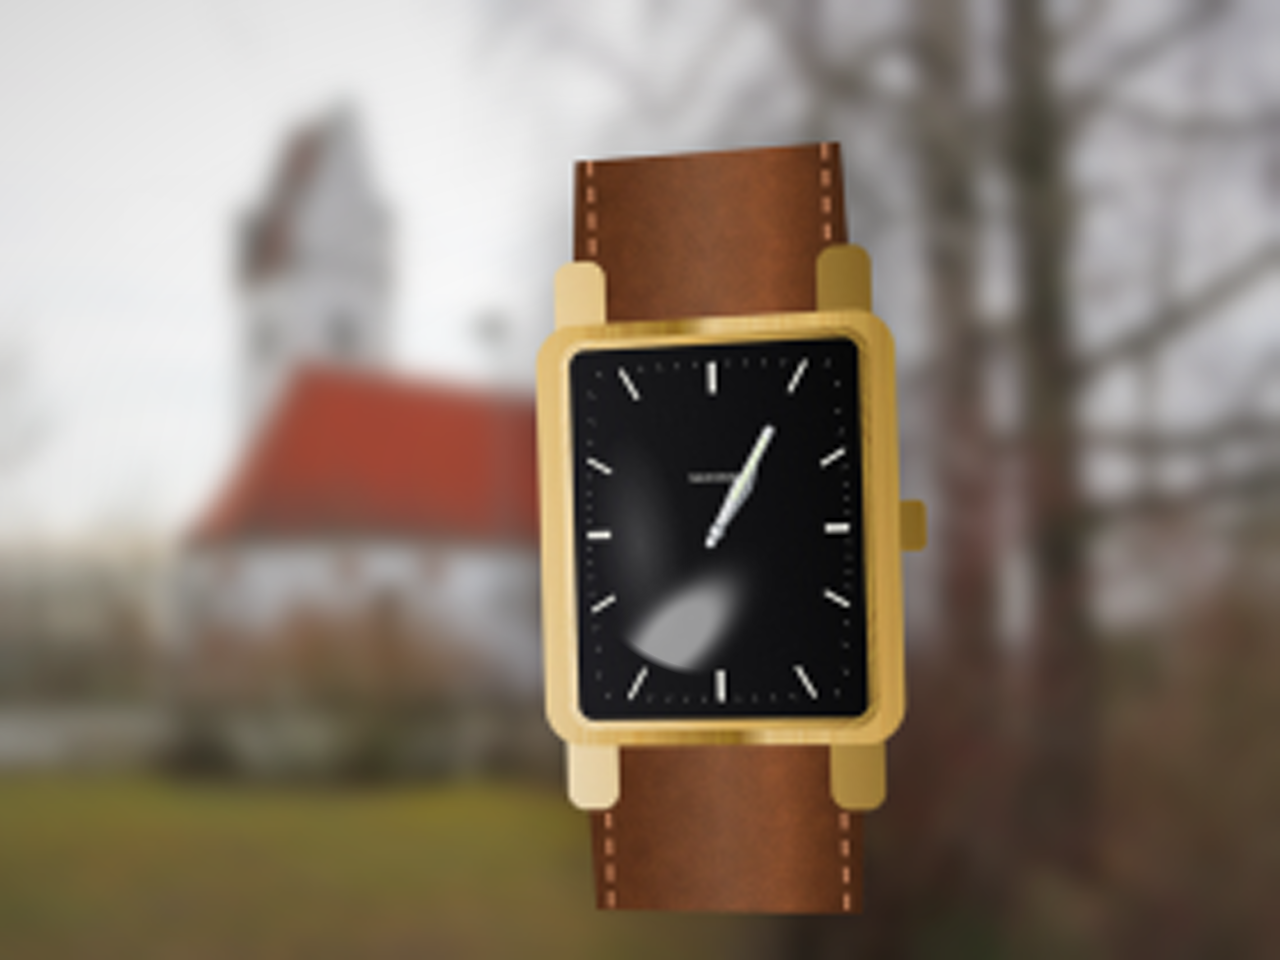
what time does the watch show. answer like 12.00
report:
1.05
